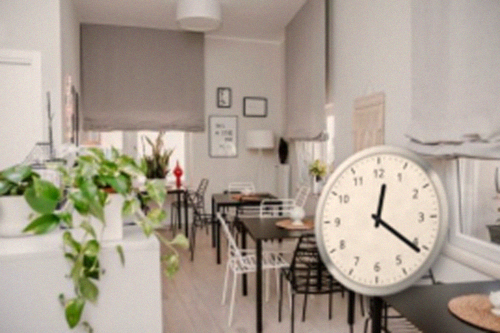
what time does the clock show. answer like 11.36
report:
12.21
